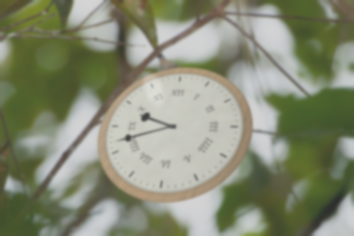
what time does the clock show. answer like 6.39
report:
9.42
